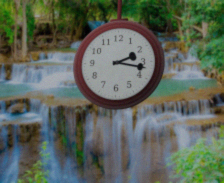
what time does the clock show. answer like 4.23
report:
2.17
